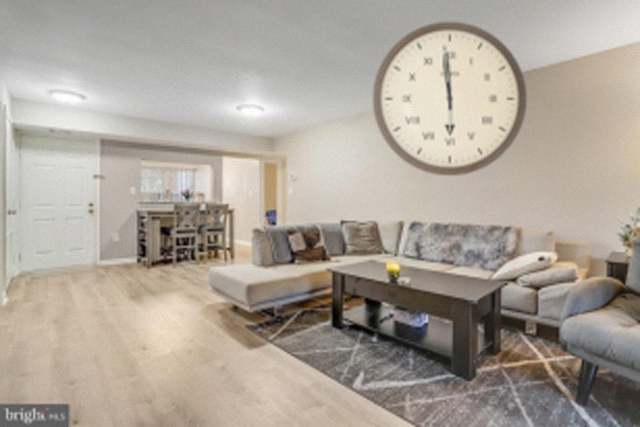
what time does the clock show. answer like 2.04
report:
5.59
